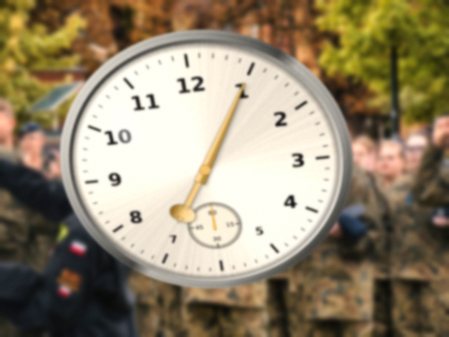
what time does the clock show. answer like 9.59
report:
7.05
